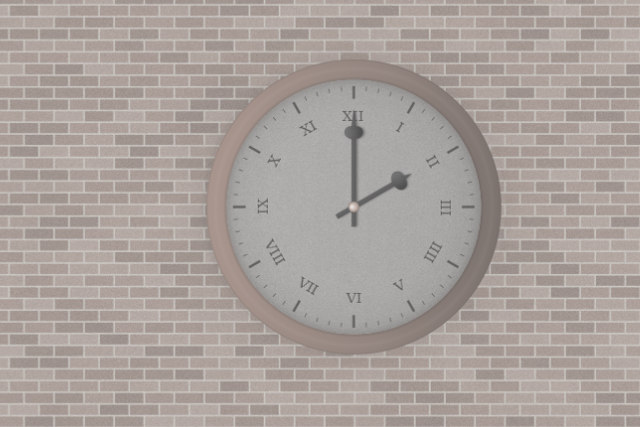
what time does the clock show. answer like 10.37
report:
2.00
